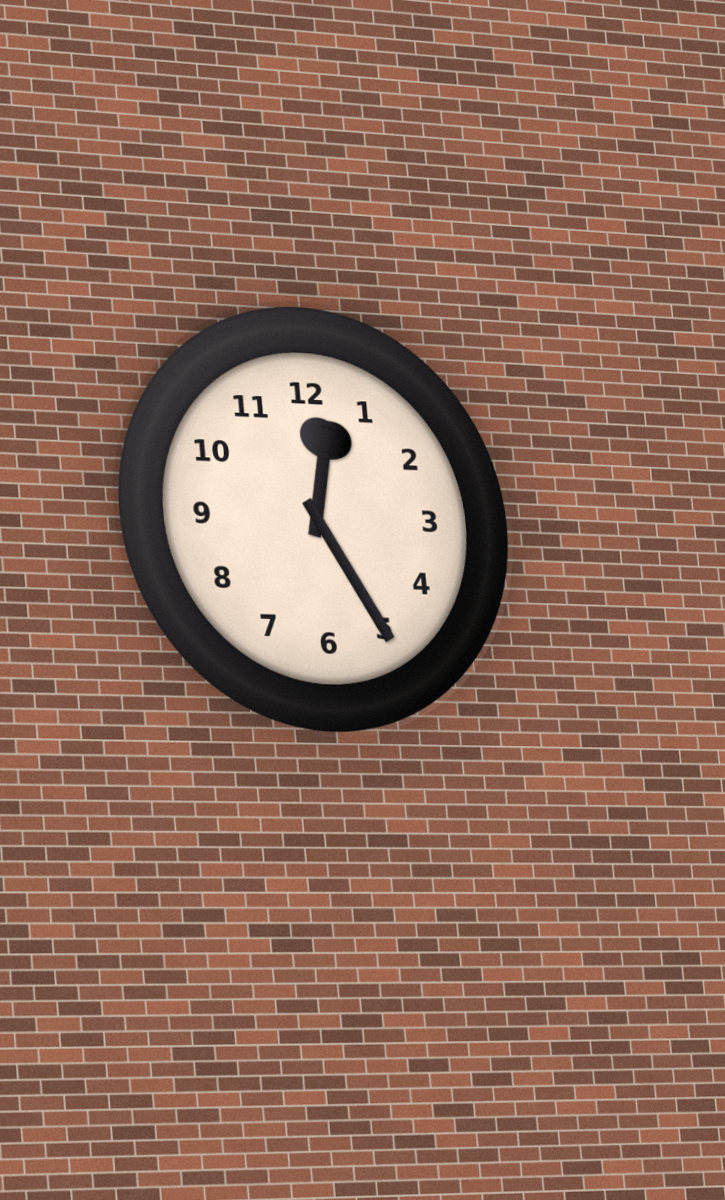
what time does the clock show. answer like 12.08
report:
12.25
